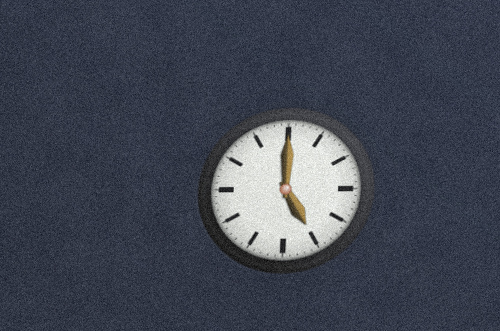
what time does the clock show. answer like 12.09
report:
5.00
